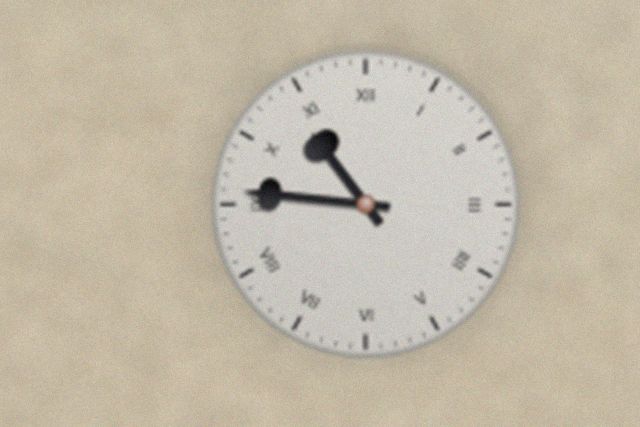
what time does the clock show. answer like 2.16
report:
10.46
